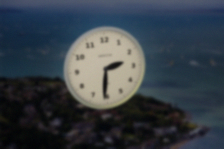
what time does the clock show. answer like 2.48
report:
2.31
